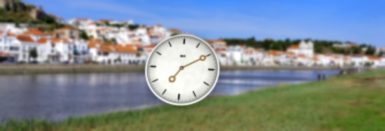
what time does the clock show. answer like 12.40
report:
7.10
